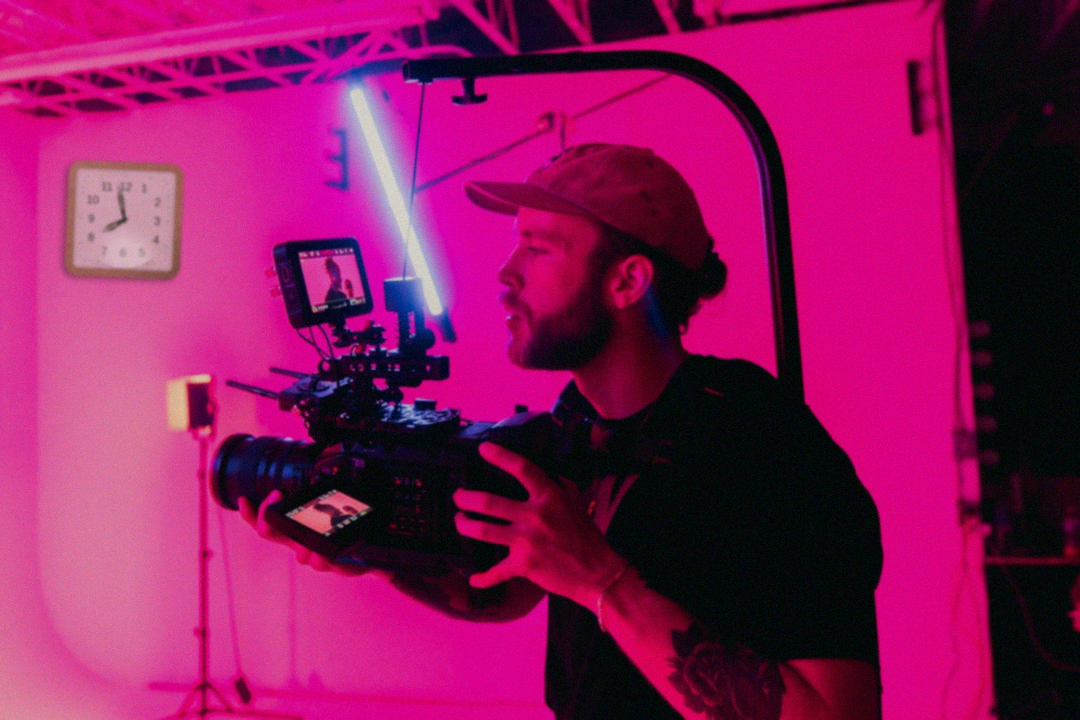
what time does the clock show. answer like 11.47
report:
7.58
